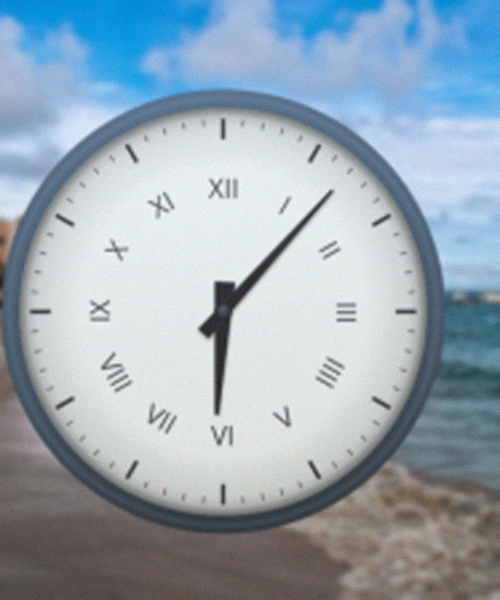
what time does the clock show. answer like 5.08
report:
6.07
